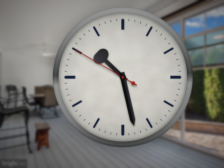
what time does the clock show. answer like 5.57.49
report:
10.27.50
